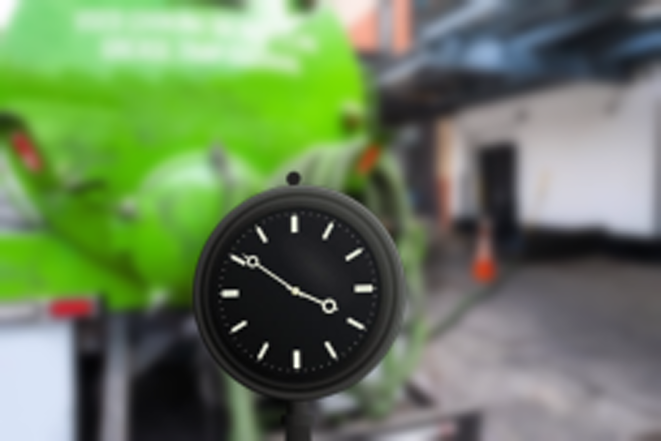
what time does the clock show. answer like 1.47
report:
3.51
